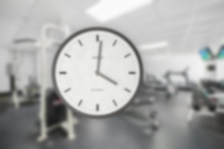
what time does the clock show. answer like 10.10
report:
4.01
